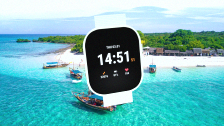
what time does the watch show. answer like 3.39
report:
14.51
